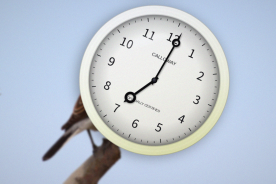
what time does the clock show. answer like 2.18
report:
7.01
